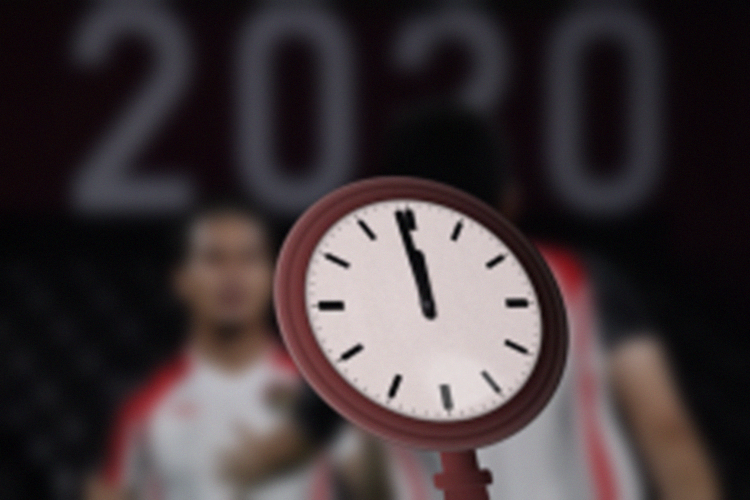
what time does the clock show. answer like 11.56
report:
11.59
